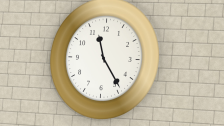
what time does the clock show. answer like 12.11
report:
11.24
